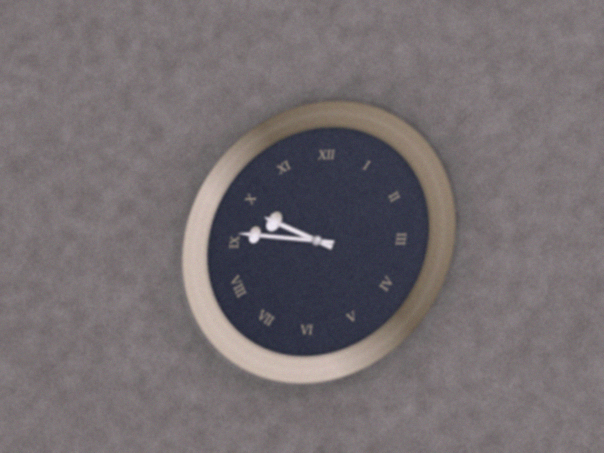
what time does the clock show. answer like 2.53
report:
9.46
